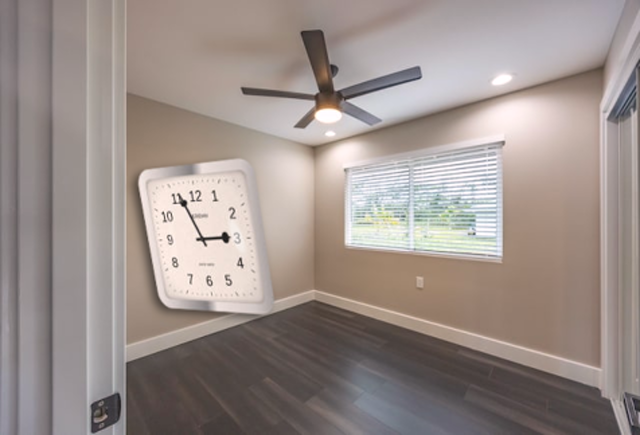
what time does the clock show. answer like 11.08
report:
2.56
